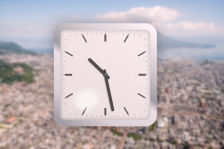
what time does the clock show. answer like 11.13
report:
10.28
